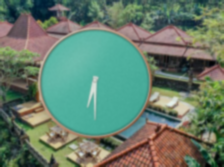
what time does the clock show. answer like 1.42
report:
6.30
